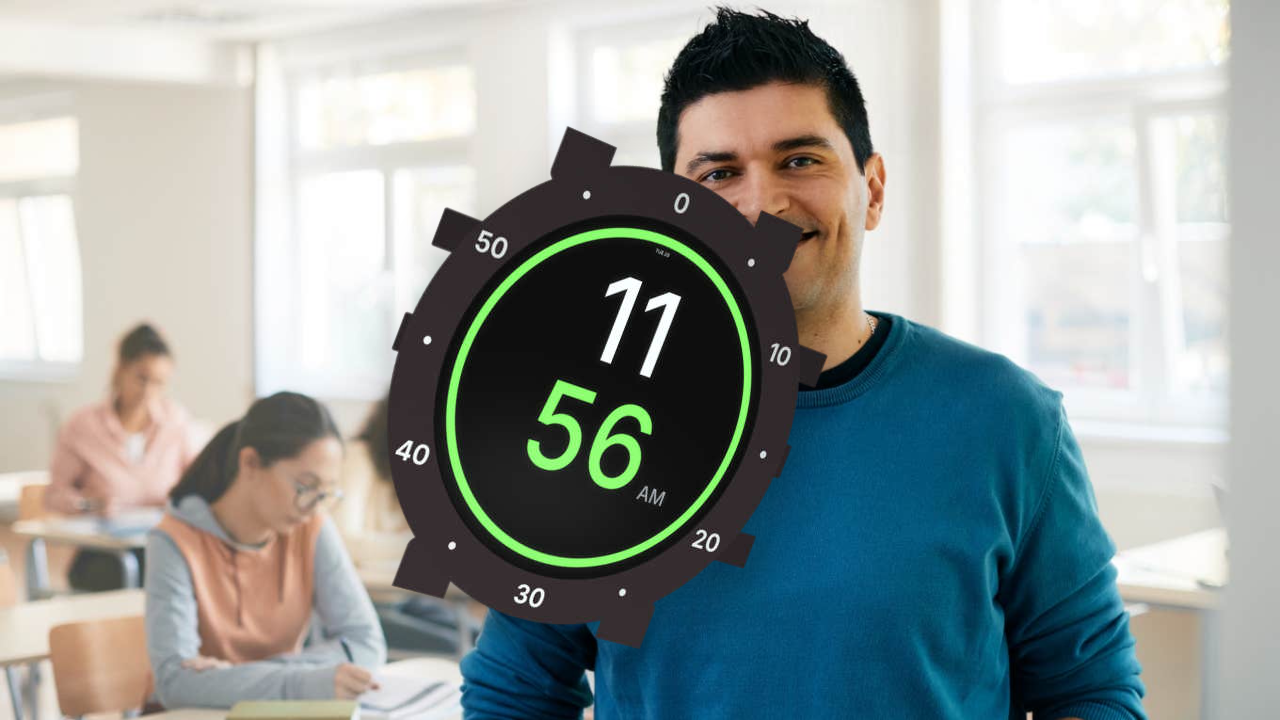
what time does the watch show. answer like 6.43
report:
11.56
